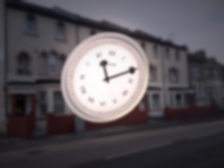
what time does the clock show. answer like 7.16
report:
11.11
